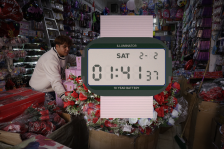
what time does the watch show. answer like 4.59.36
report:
1.41.37
